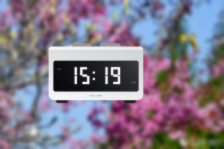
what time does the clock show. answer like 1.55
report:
15.19
